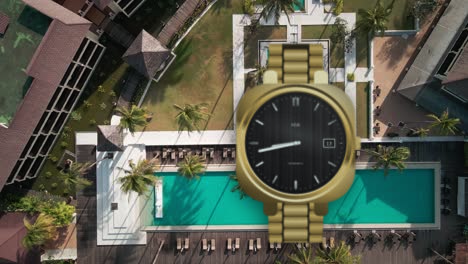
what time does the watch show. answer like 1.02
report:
8.43
